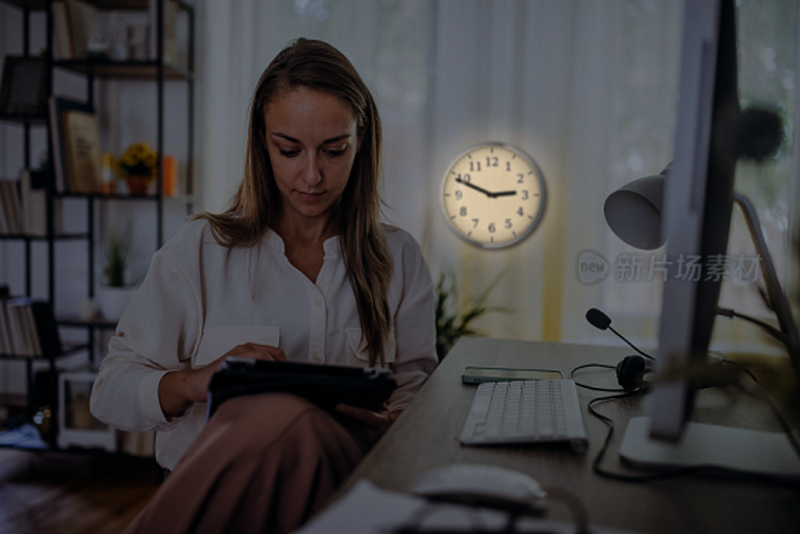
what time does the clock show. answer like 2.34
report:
2.49
